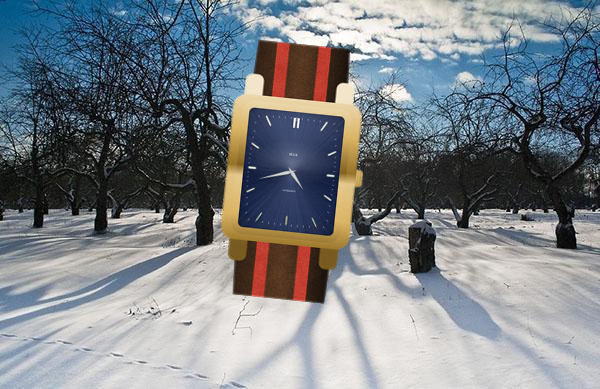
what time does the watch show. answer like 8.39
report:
4.42
